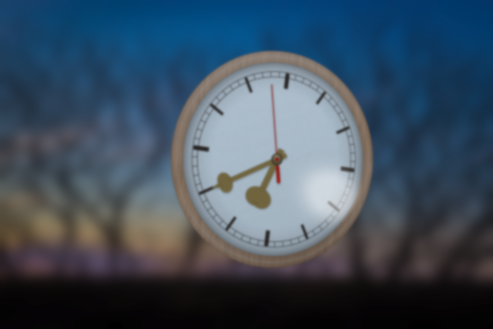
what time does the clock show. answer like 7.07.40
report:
6.39.58
